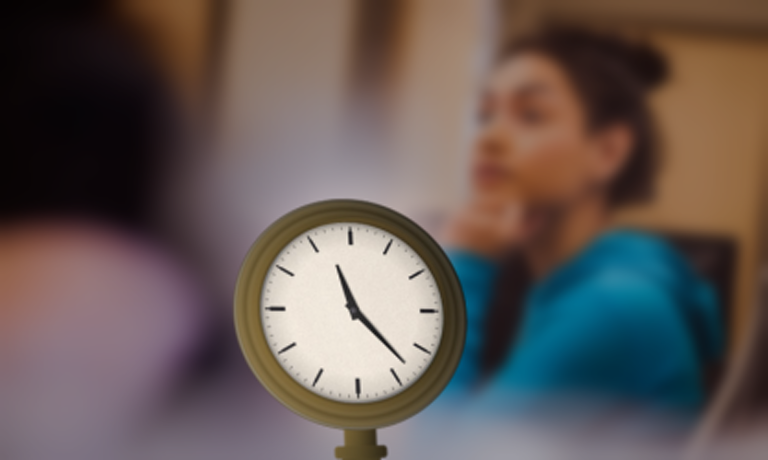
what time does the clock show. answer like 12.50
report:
11.23
